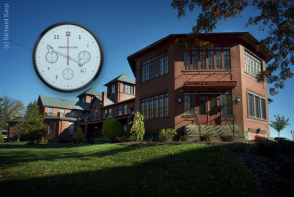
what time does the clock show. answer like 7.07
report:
3.49
